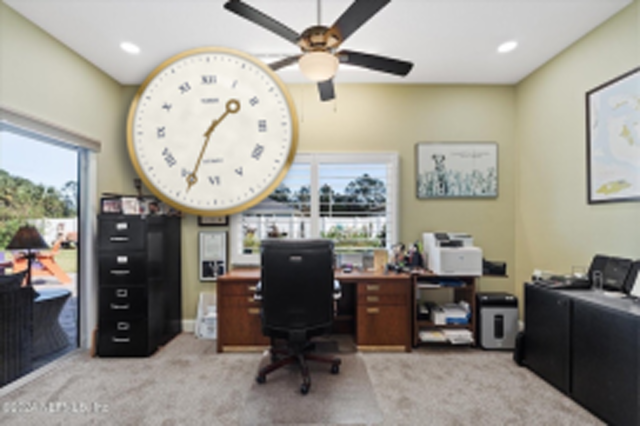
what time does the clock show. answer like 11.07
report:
1.34
